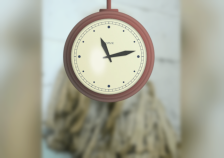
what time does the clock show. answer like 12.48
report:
11.13
